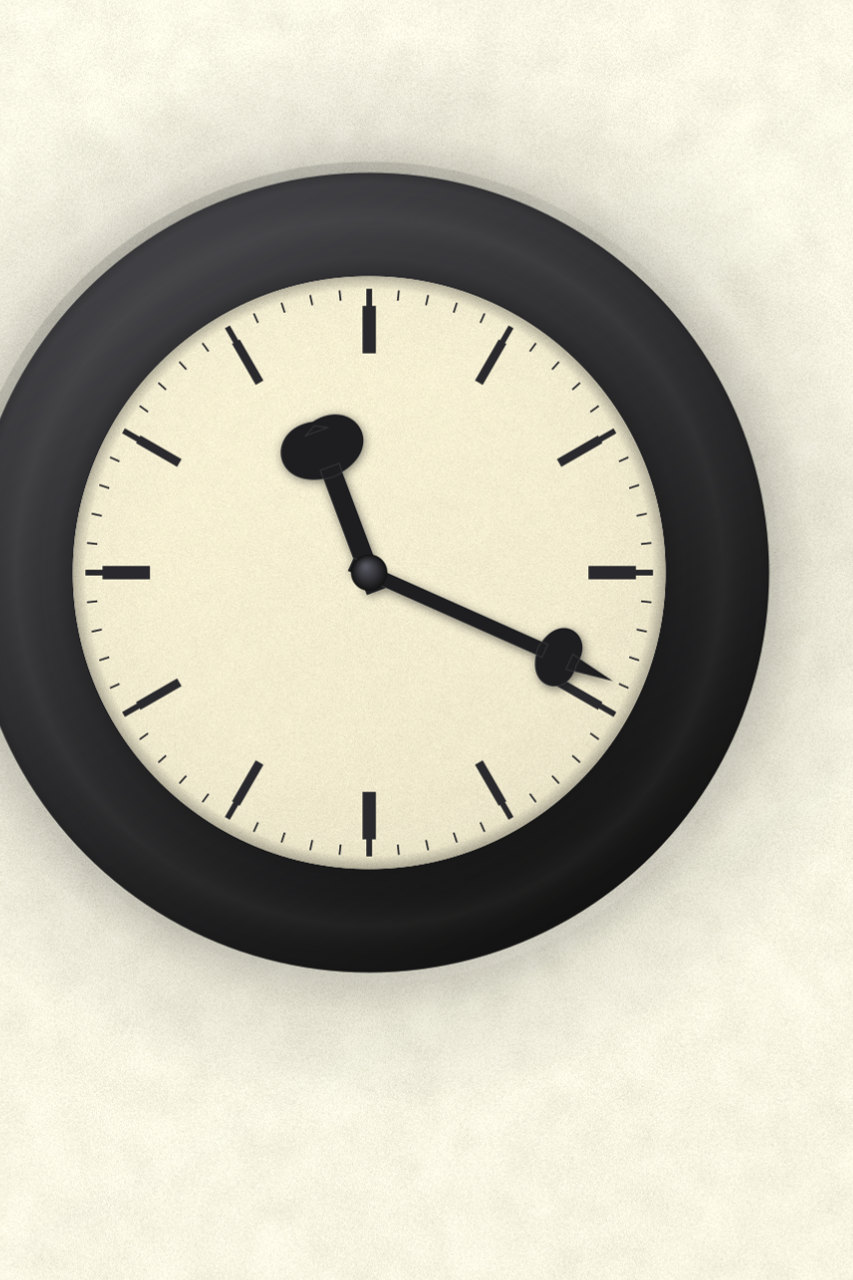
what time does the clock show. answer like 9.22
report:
11.19
